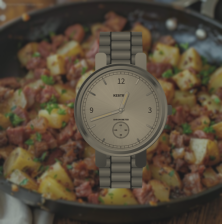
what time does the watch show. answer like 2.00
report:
12.42
